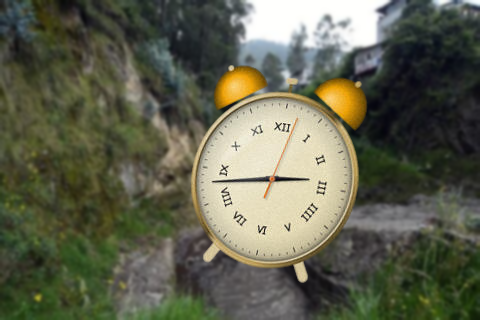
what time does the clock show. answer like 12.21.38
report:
2.43.02
